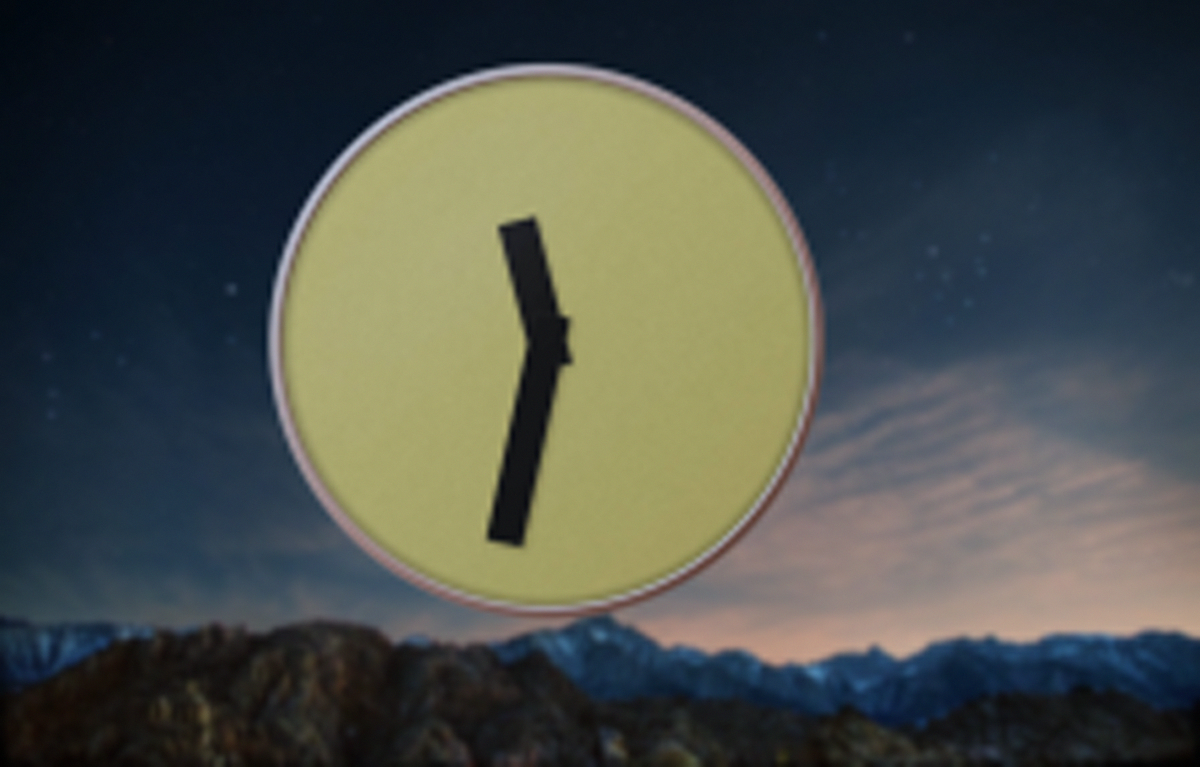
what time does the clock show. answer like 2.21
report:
11.32
